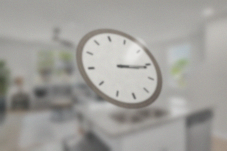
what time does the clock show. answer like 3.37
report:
3.16
